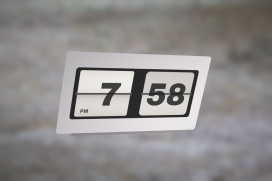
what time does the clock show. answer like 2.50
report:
7.58
